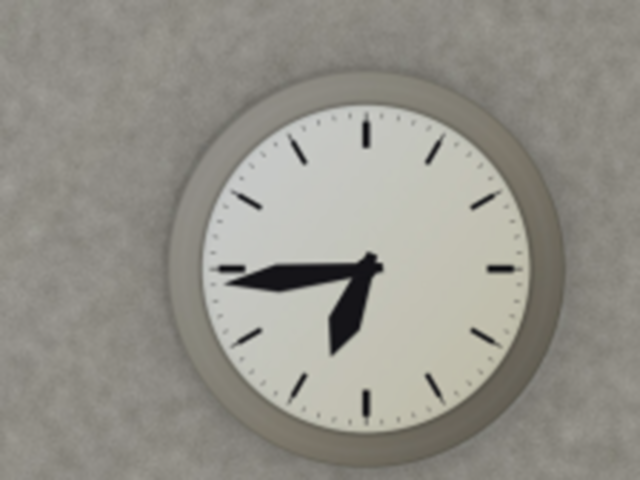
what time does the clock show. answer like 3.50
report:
6.44
